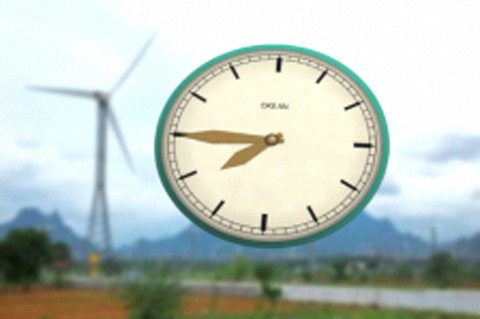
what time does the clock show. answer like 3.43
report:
7.45
